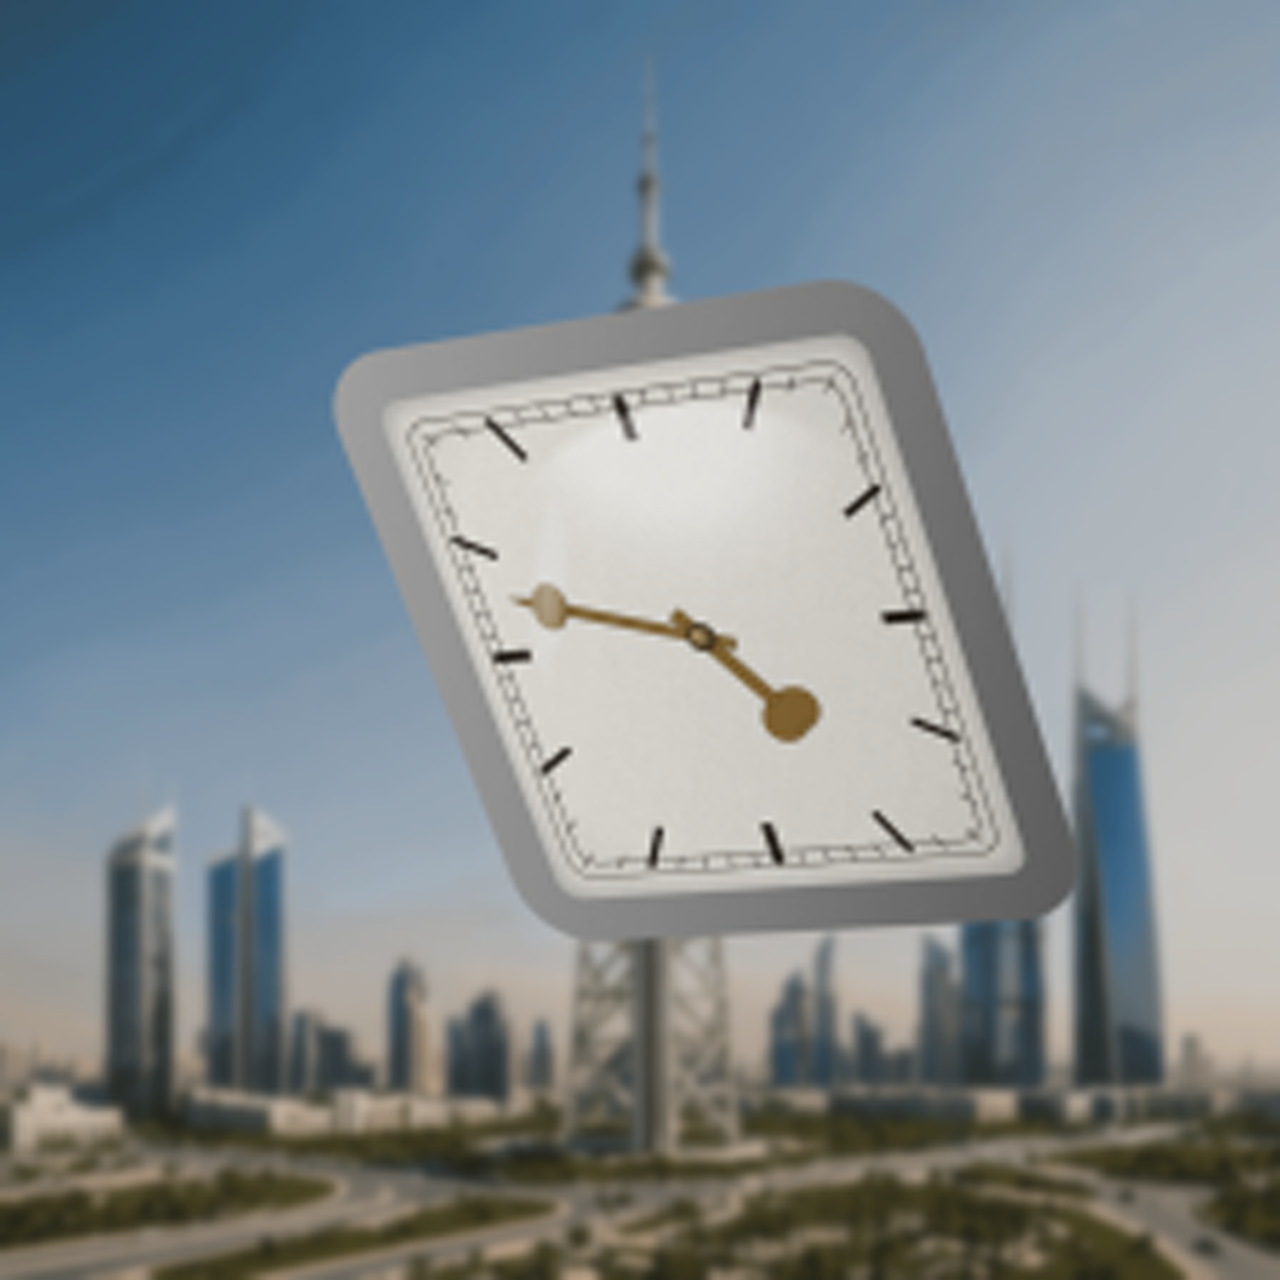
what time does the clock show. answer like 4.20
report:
4.48
